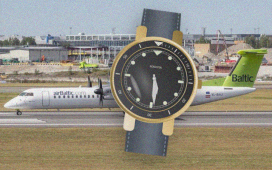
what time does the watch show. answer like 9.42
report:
5.29
